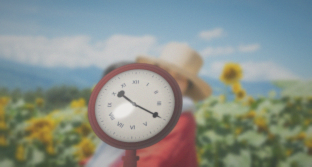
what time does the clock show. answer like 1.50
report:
10.20
